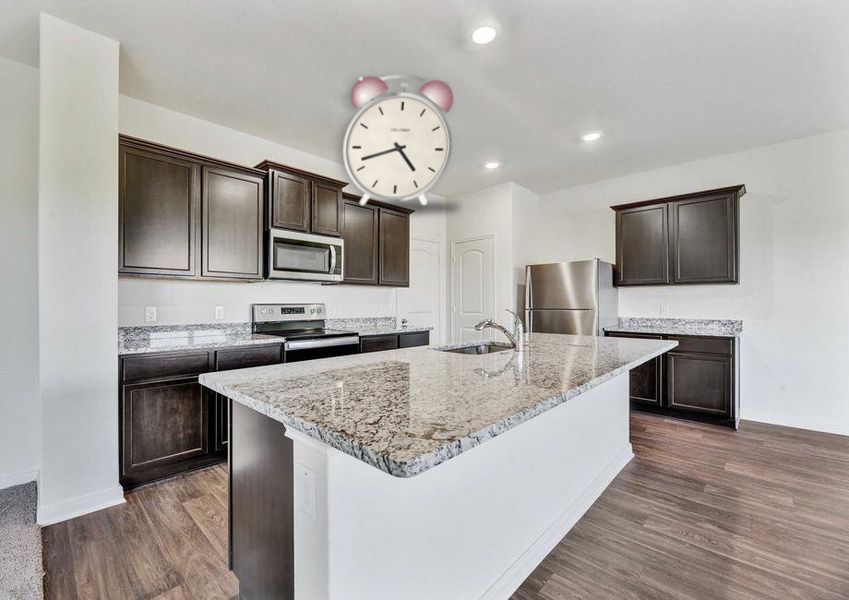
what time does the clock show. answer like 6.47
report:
4.42
